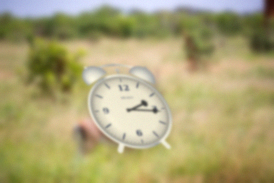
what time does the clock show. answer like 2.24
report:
2.16
